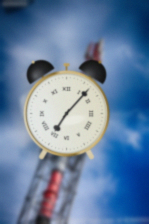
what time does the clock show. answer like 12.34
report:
7.07
